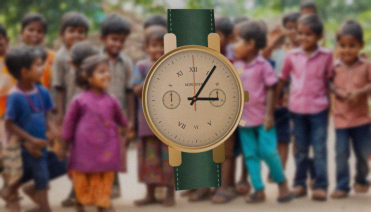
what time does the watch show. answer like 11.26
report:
3.06
